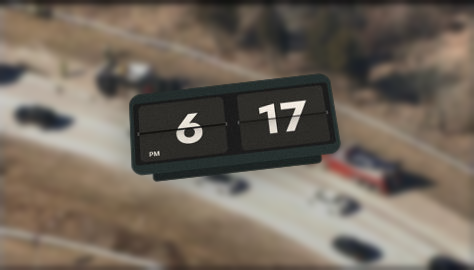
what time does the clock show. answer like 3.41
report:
6.17
